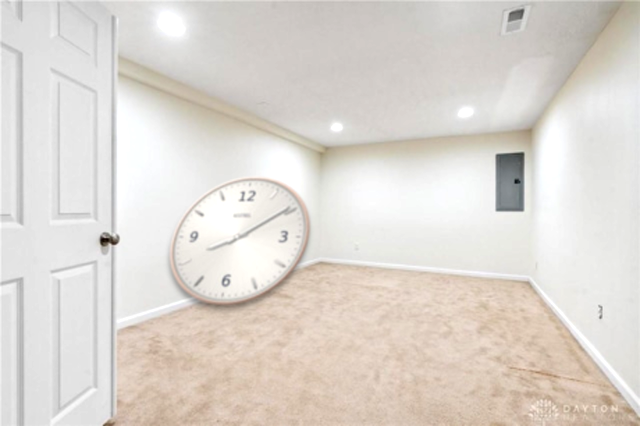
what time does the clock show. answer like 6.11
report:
8.09
